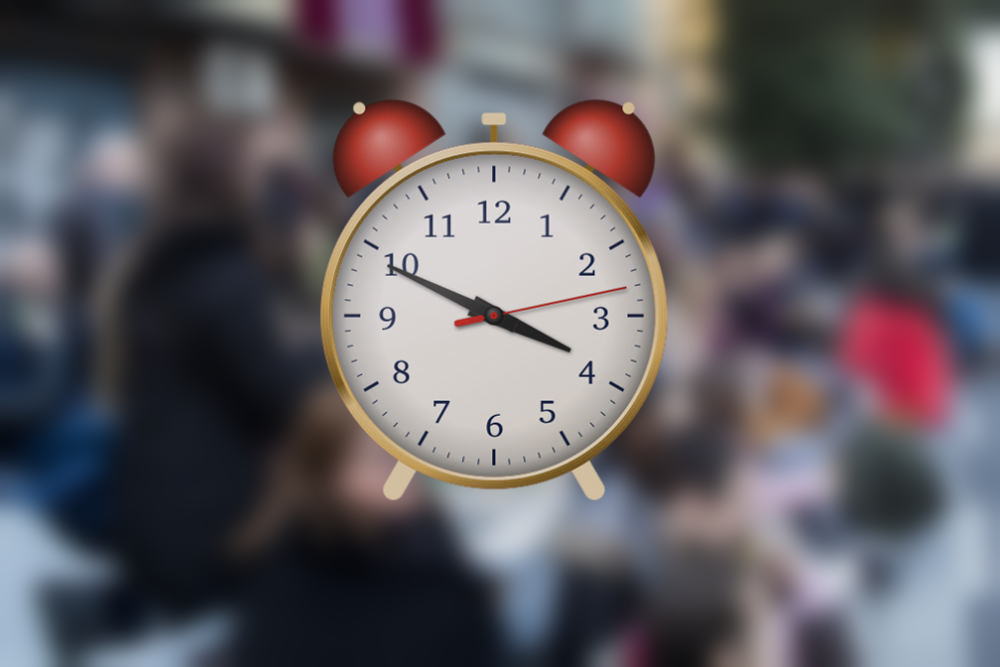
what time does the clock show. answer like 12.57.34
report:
3.49.13
